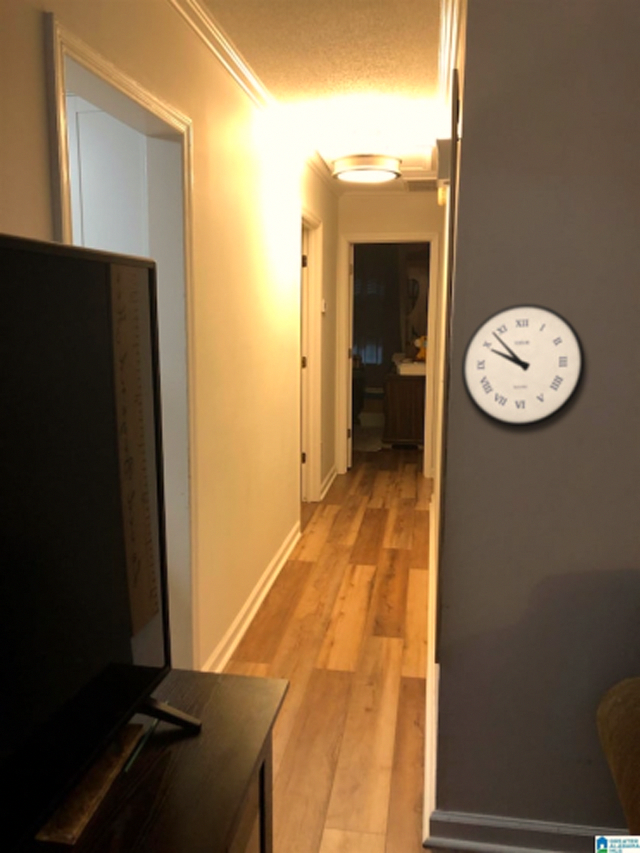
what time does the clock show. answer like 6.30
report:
9.53
